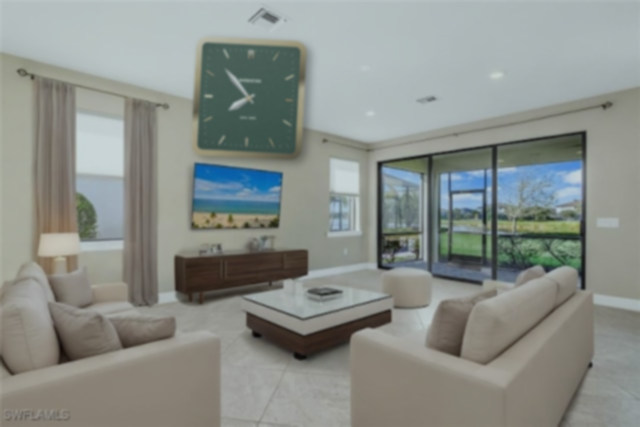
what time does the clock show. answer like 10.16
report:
7.53
